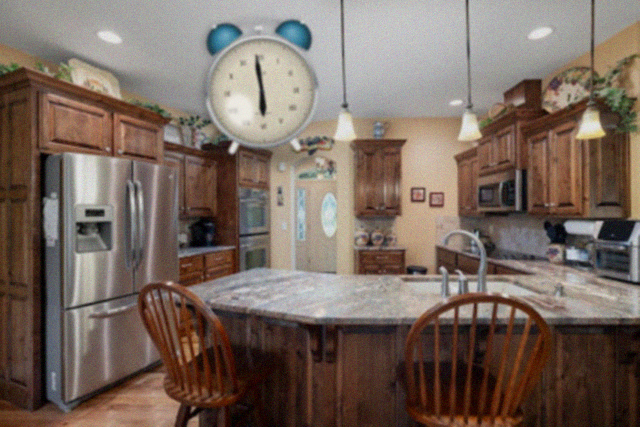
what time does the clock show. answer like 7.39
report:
5.59
